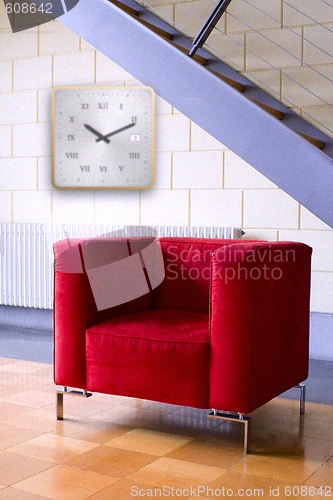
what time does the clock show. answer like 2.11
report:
10.11
